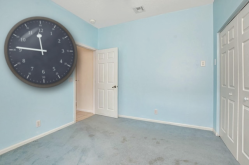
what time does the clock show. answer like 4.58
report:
11.46
